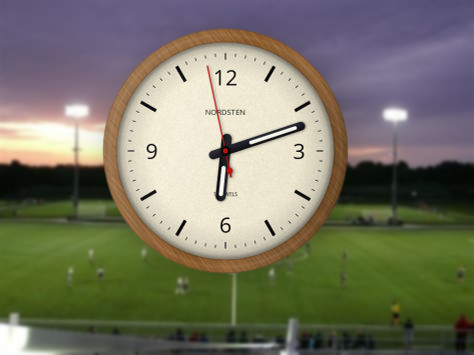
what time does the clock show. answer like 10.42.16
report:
6.11.58
